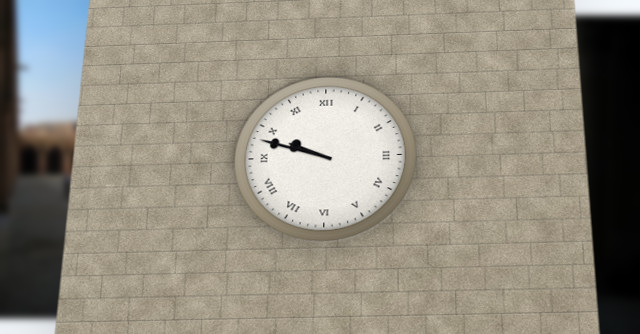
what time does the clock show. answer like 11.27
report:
9.48
